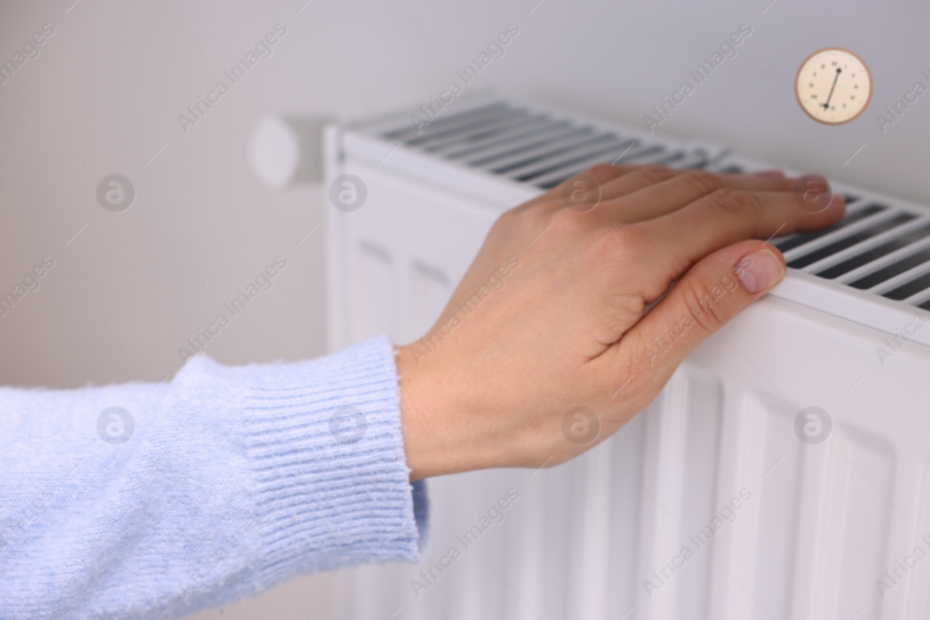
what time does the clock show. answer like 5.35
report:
12.33
